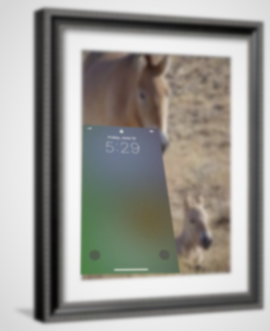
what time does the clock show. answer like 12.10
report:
5.29
